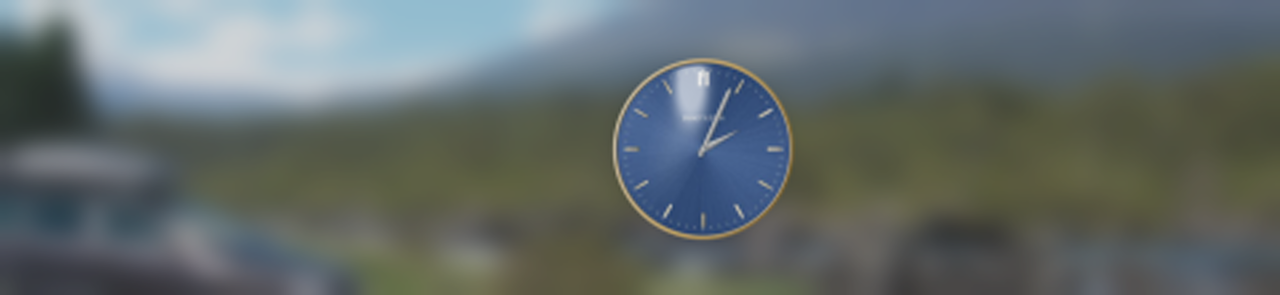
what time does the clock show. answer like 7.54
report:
2.04
